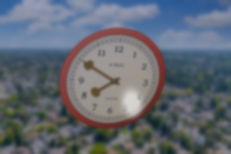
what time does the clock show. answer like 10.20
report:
7.50
